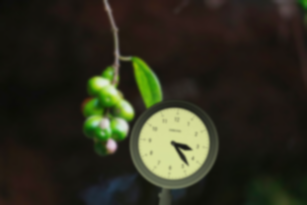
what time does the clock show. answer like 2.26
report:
3.23
